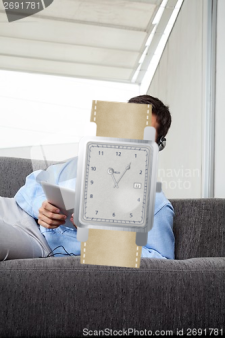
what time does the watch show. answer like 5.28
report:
11.05
